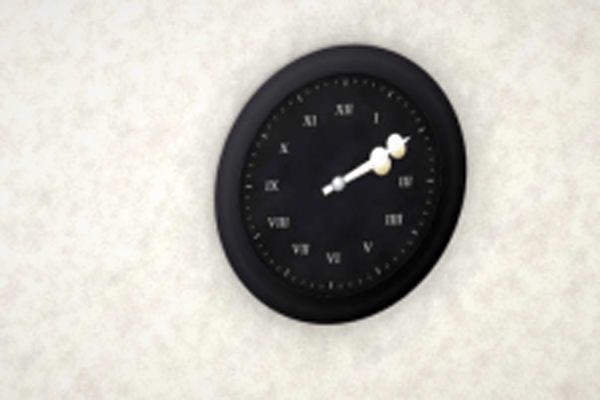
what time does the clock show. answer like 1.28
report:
2.10
